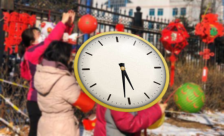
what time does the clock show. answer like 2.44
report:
5.31
